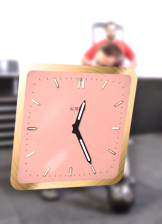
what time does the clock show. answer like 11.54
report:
12.25
